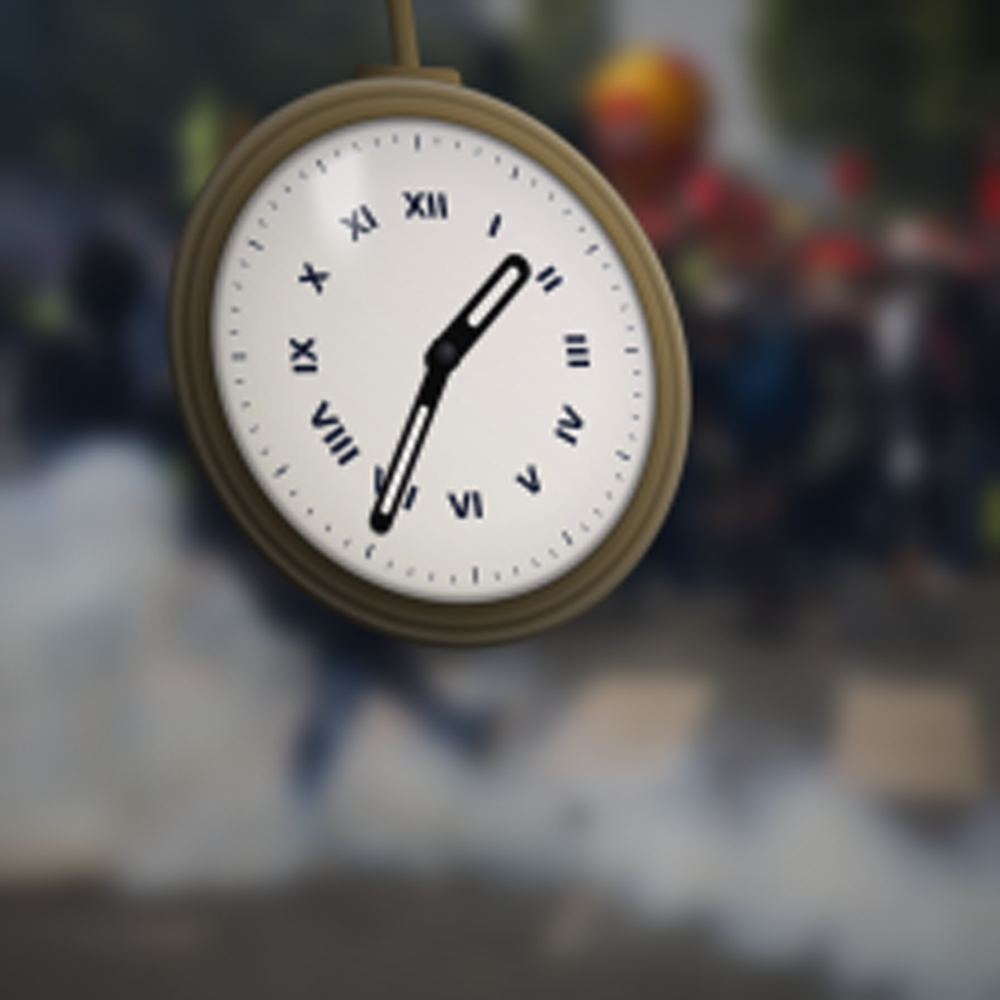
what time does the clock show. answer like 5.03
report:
1.35
